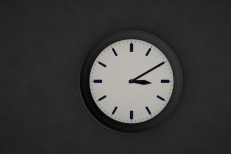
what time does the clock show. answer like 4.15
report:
3.10
